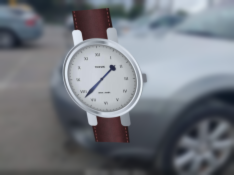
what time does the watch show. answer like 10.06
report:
1.38
